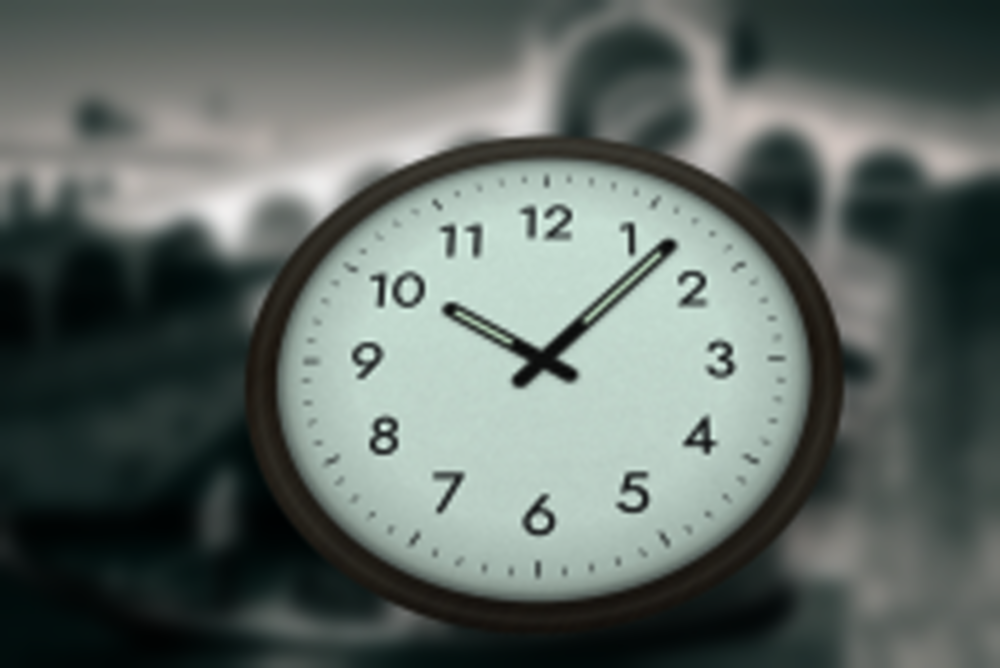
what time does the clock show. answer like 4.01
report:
10.07
